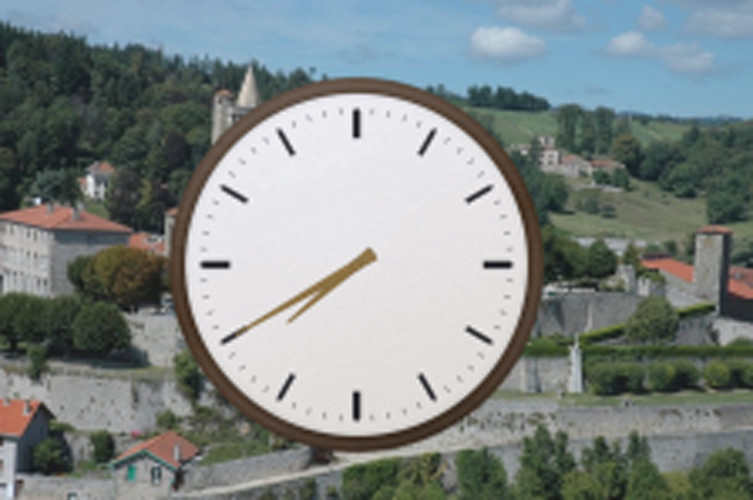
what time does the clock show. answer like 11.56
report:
7.40
